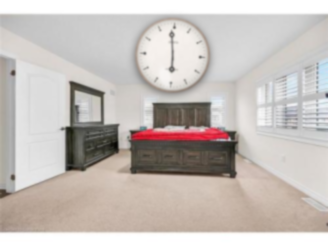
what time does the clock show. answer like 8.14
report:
5.59
